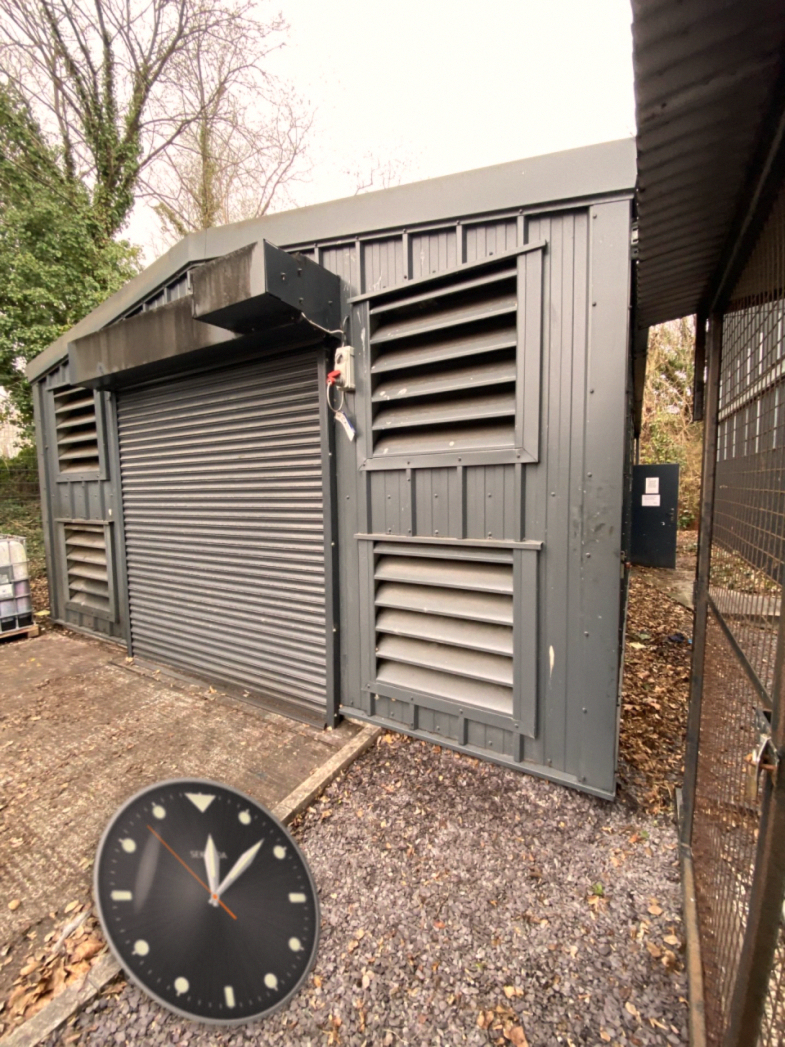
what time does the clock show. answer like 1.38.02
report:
12.07.53
